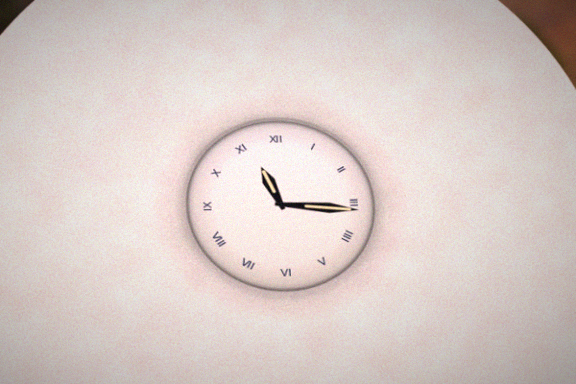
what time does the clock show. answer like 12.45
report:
11.16
